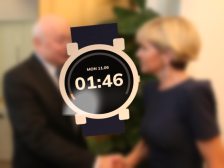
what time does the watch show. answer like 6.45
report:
1.46
